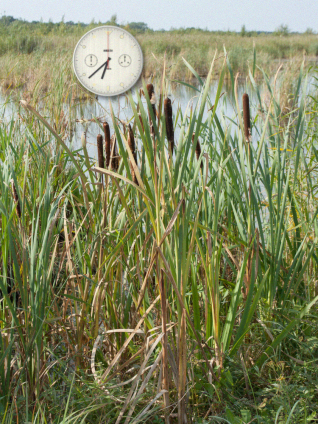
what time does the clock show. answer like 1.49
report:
6.38
